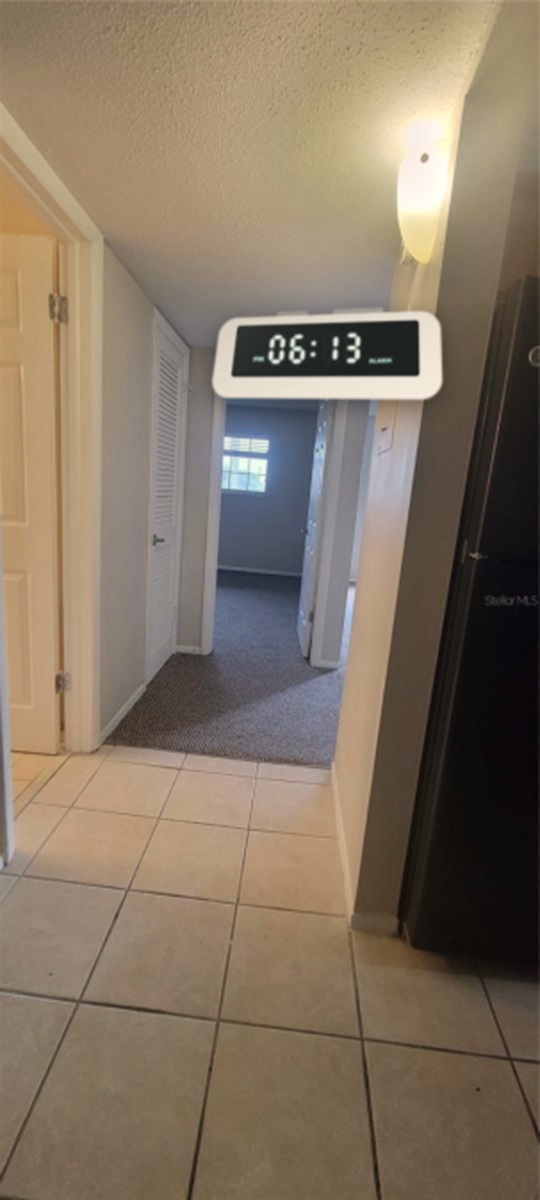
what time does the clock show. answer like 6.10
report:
6.13
